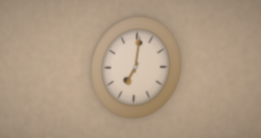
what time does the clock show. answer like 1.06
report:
7.01
